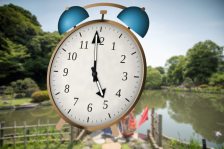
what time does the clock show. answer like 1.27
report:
4.59
